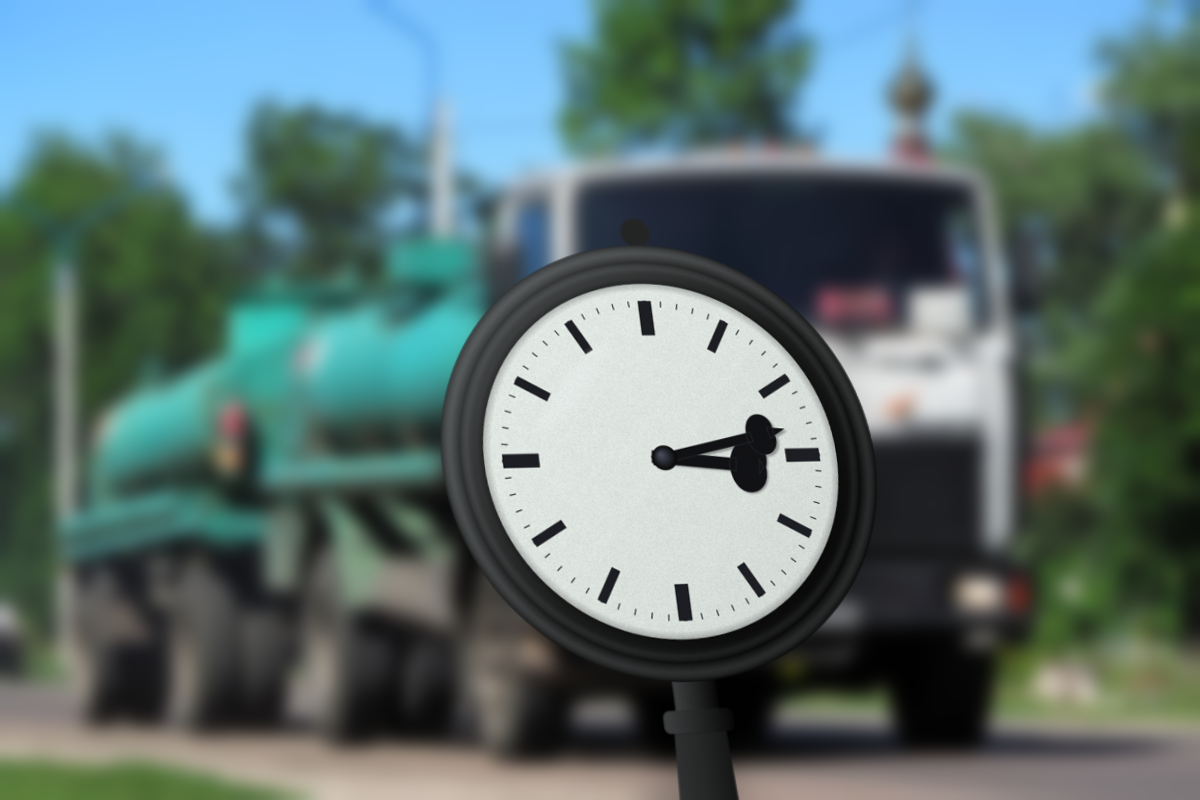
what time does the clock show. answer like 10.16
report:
3.13
